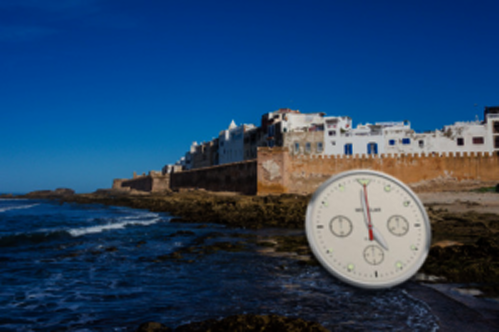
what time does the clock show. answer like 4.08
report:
4.59
